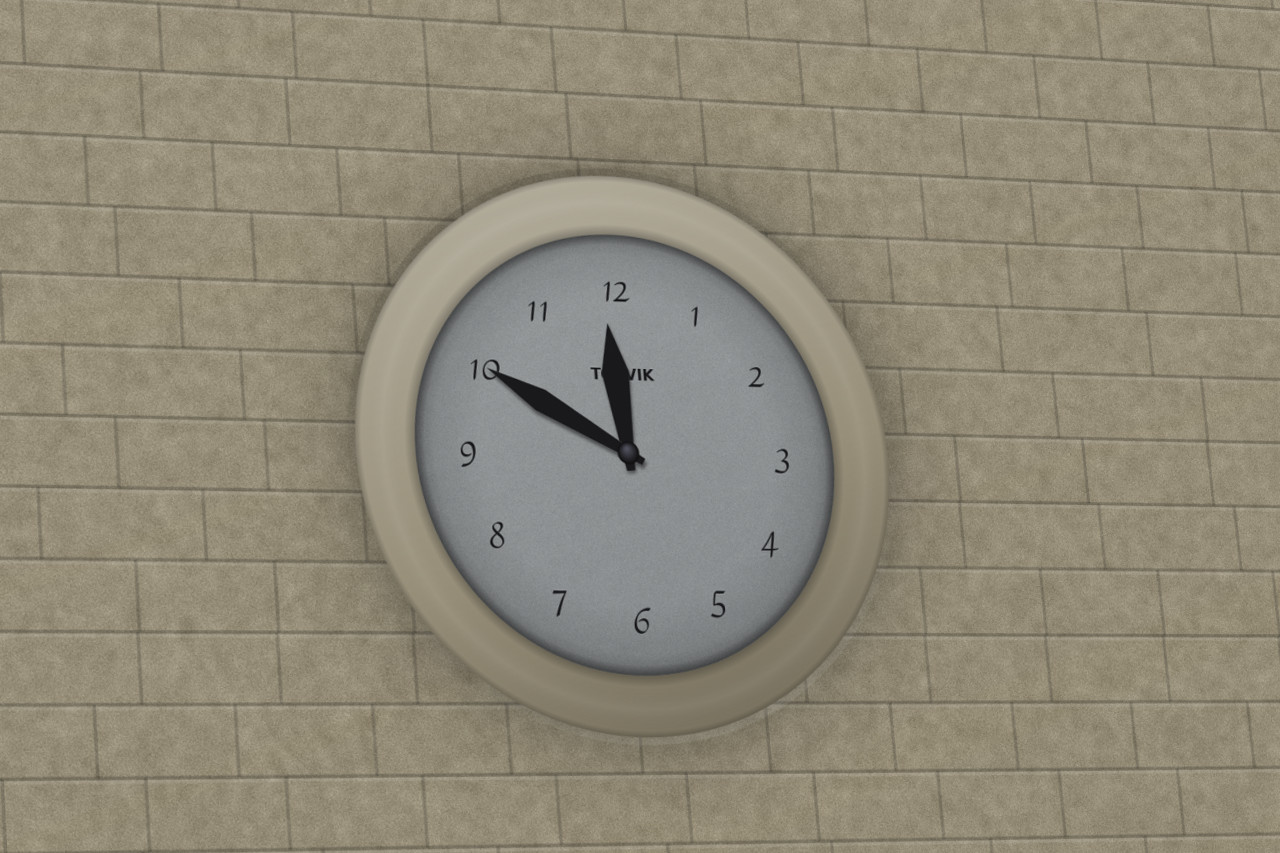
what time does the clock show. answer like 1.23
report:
11.50
